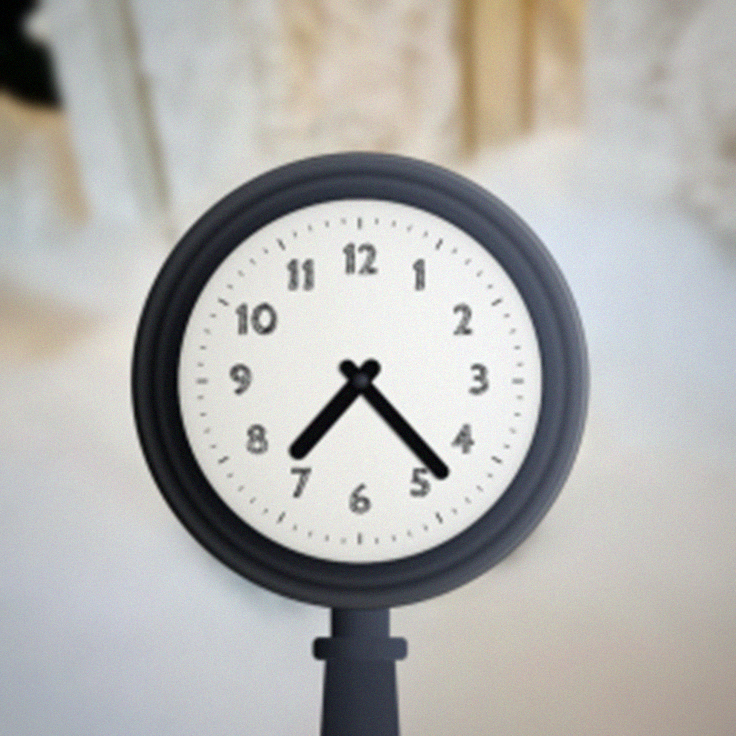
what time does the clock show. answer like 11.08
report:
7.23
